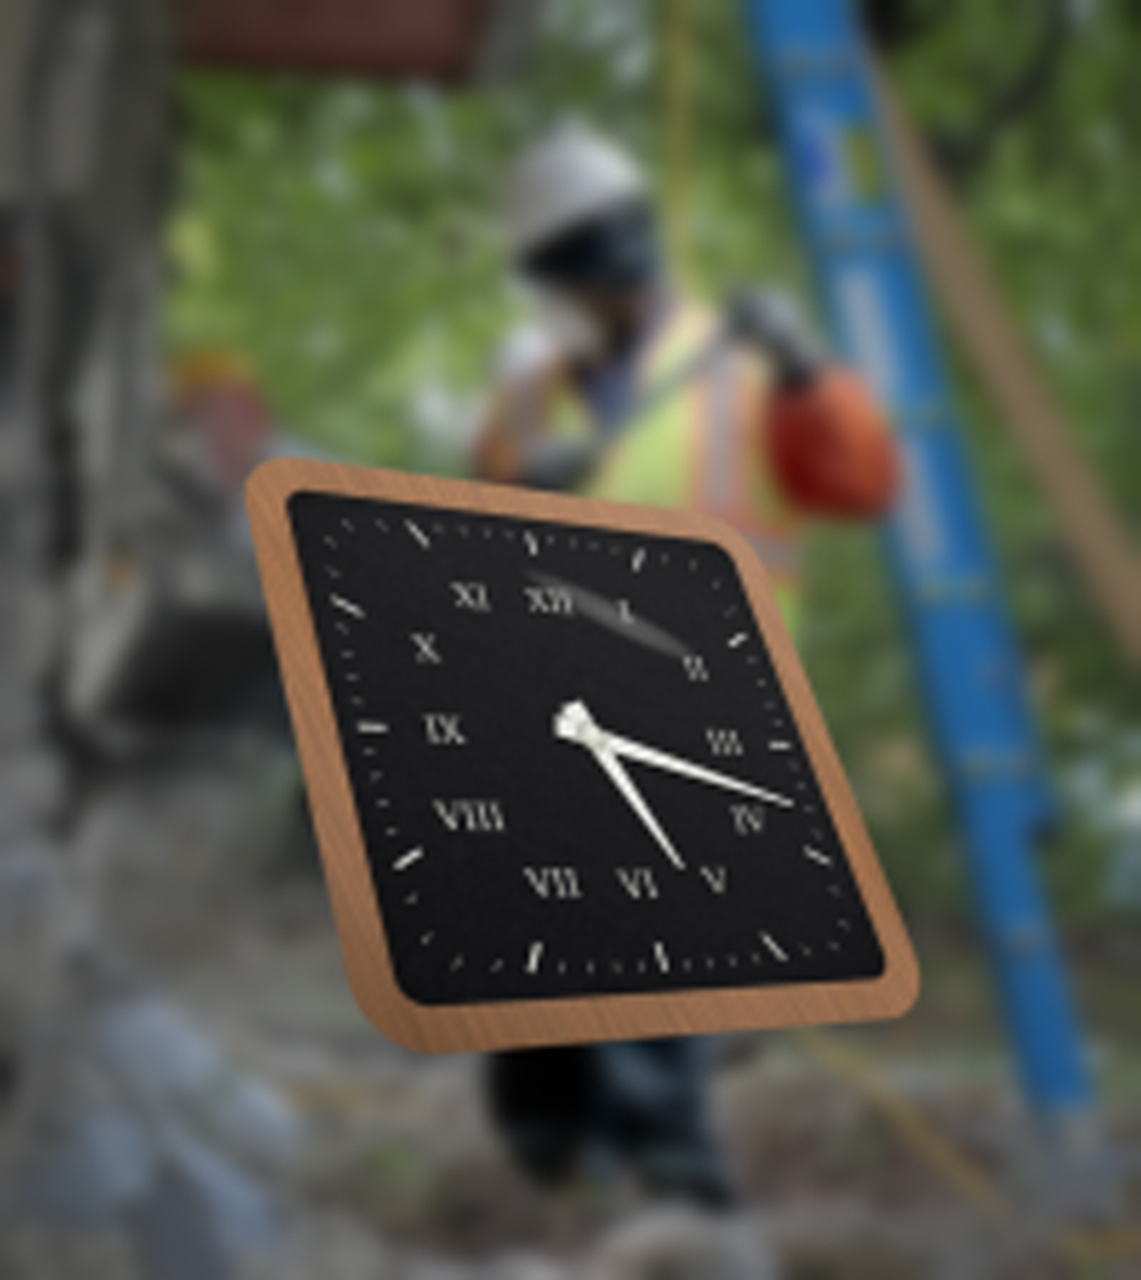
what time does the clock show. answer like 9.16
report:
5.18
